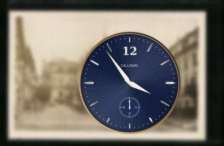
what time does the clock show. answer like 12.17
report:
3.54
